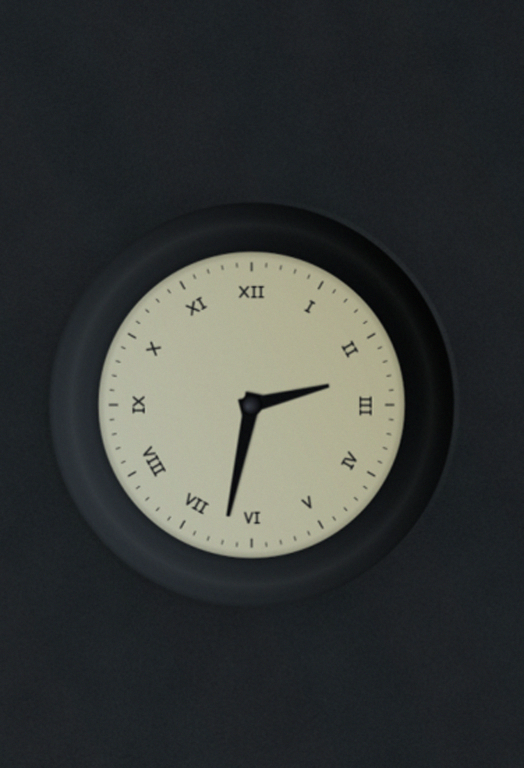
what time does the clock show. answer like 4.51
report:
2.32
